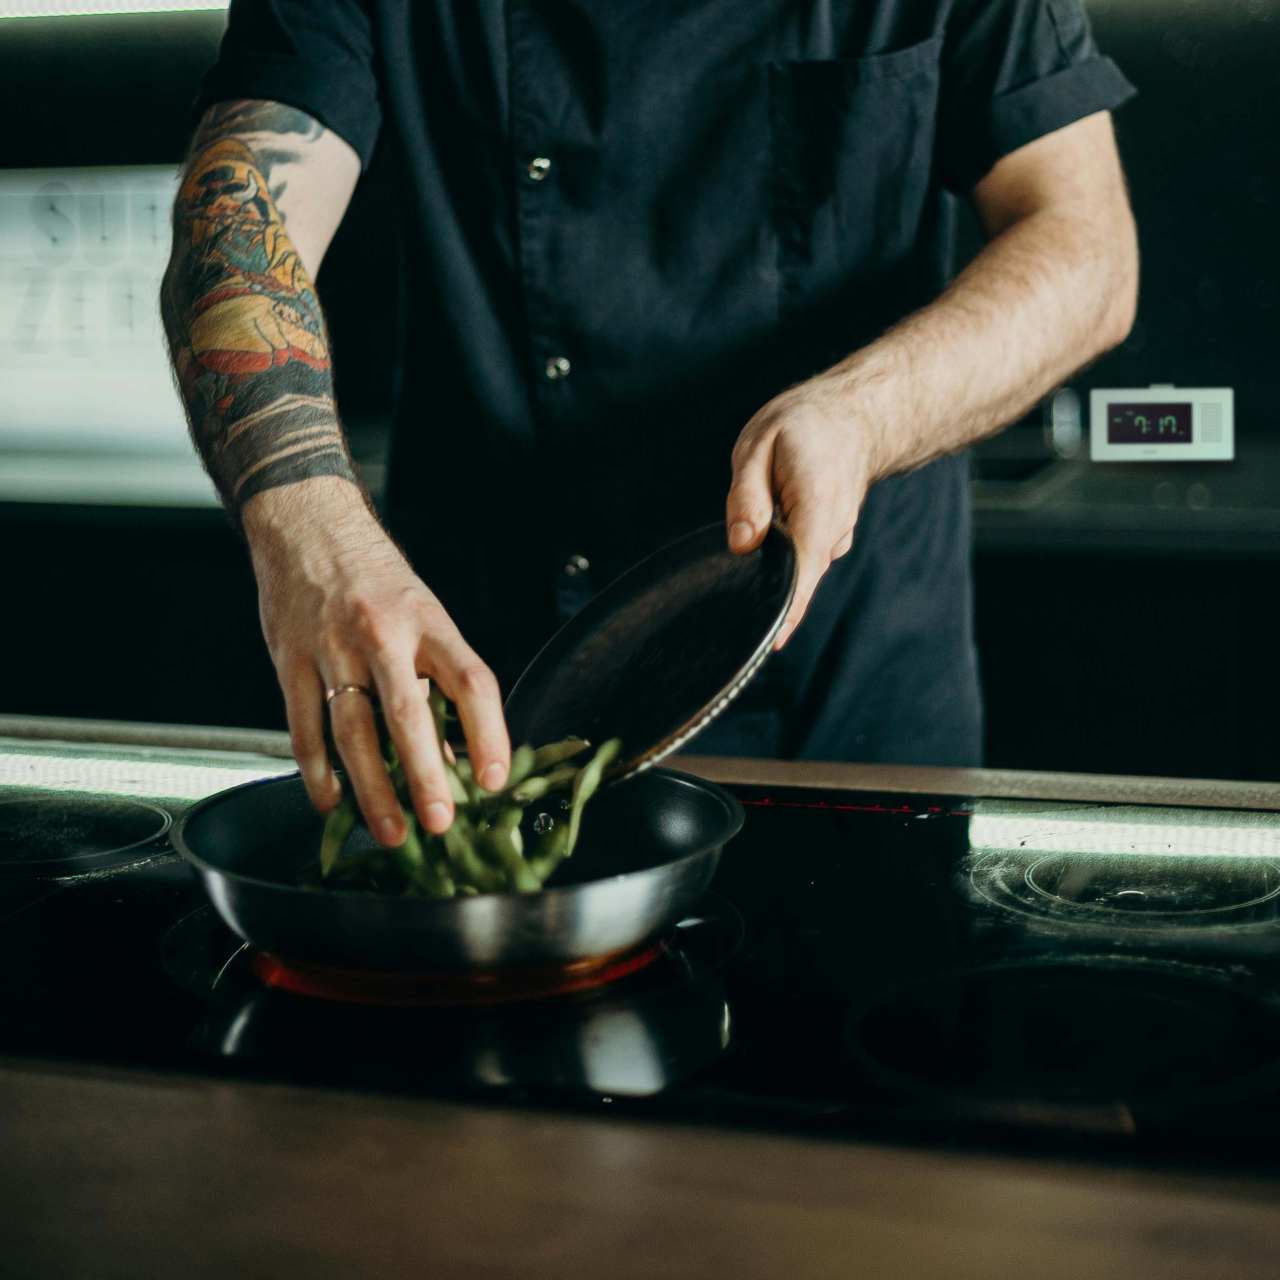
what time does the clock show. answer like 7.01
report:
7.17
